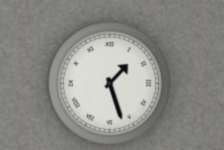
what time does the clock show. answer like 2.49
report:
1.27
